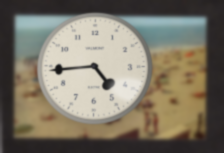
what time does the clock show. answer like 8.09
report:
4.44
